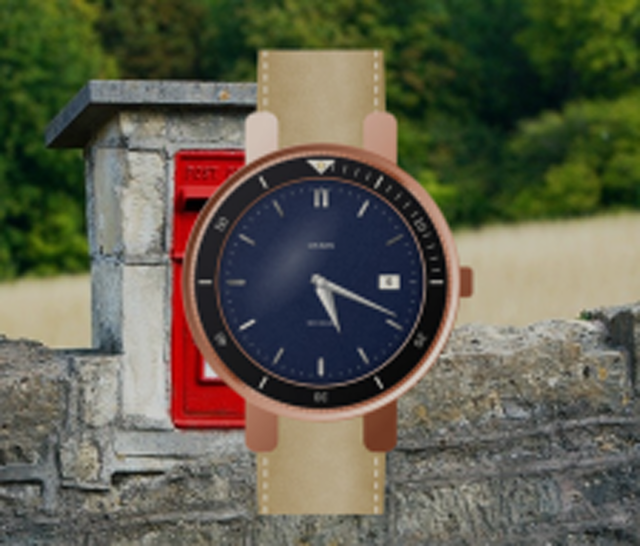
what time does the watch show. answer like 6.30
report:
5.19
